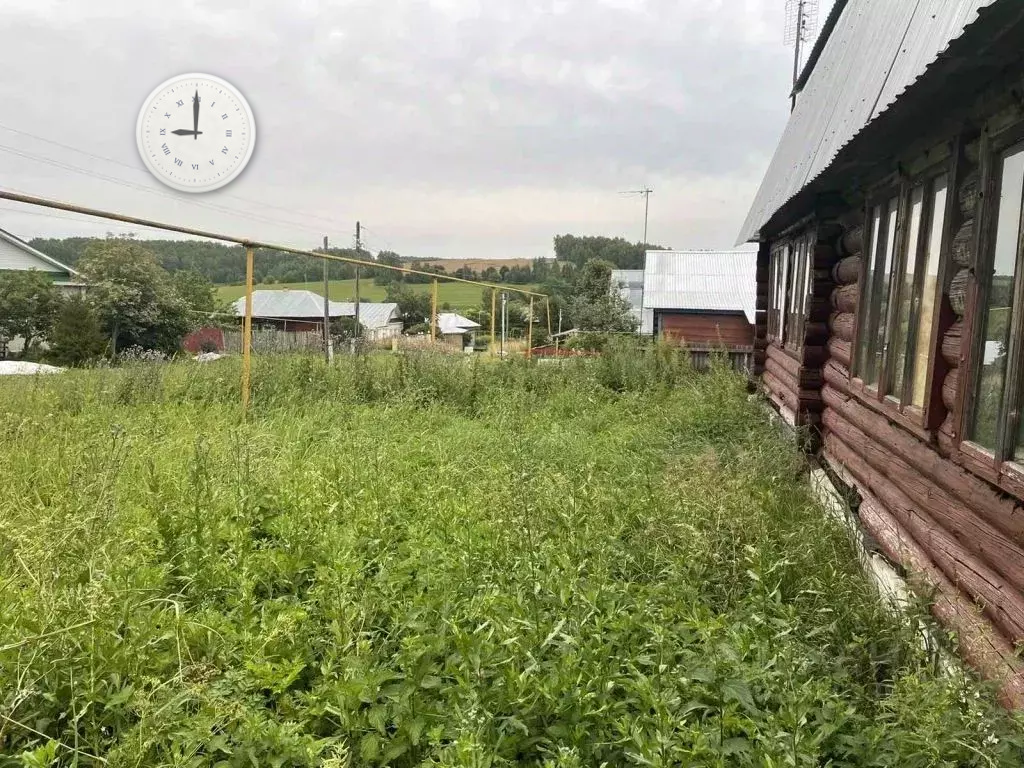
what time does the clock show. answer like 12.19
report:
9.00
